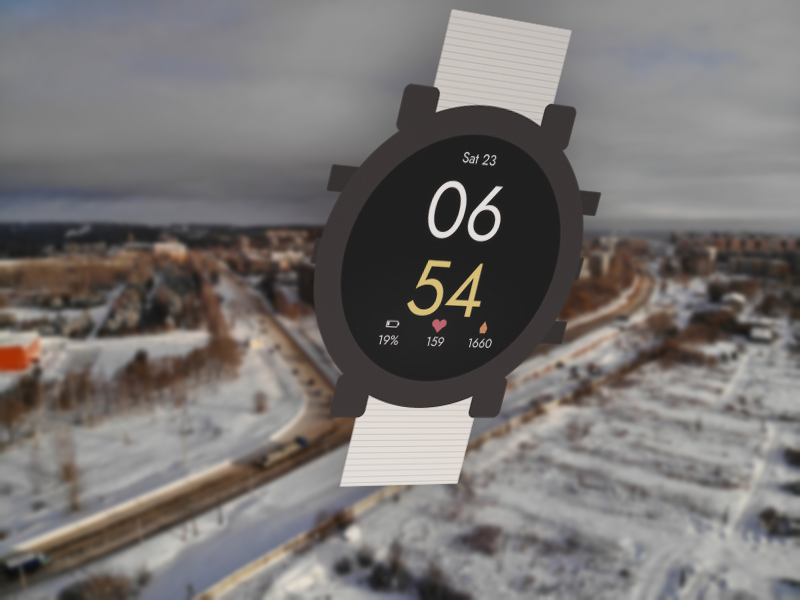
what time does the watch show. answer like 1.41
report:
6.54
